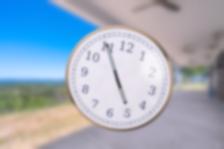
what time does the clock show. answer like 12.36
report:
4.55
